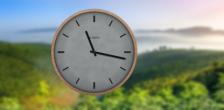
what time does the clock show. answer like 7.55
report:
11.17
